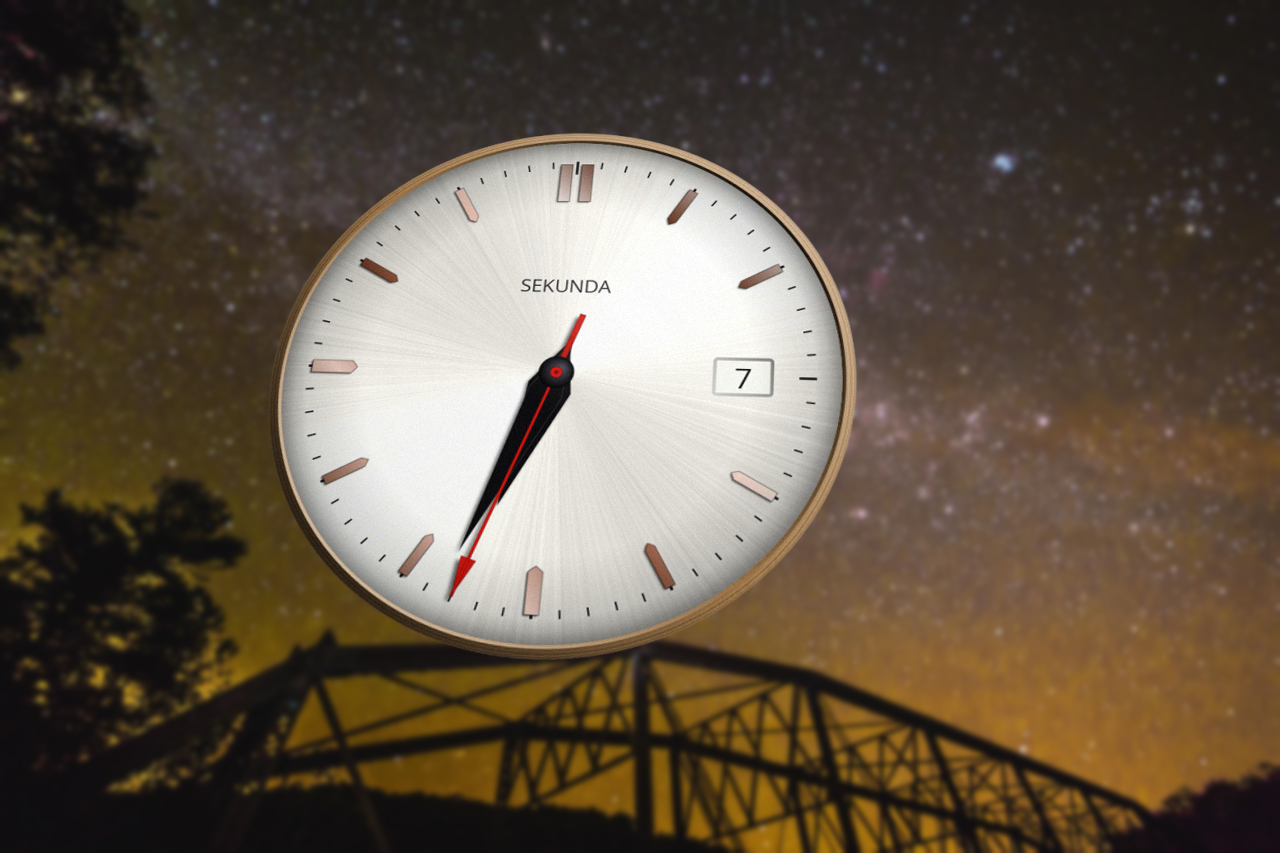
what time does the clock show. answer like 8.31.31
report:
6.33.33
